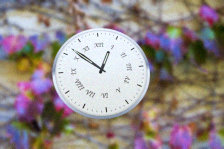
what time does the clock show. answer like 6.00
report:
12.52
